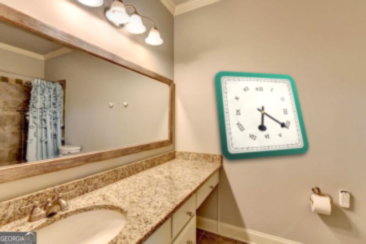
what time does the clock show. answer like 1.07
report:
6.21
